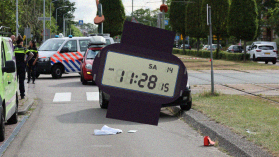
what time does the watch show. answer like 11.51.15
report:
11.28.15
